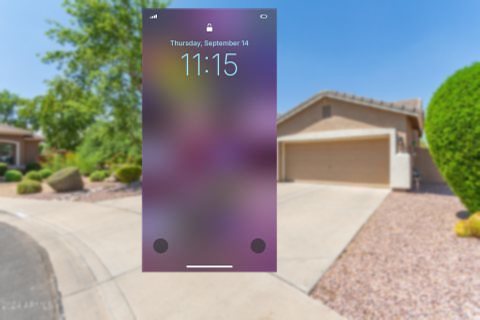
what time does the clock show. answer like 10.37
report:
11.15
